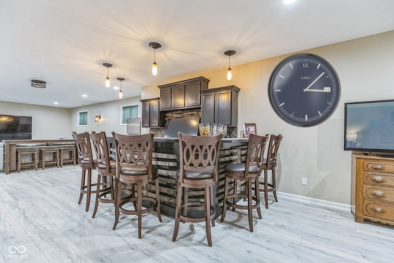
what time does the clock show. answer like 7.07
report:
3.08
